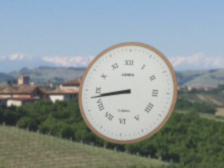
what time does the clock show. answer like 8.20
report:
8.43
